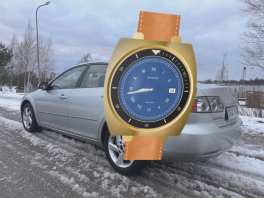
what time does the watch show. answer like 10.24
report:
8.43
